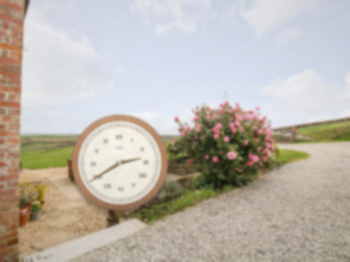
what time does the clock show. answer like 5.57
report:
2.40
